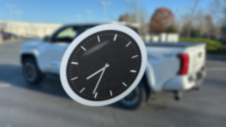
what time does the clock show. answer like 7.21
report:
7.31
